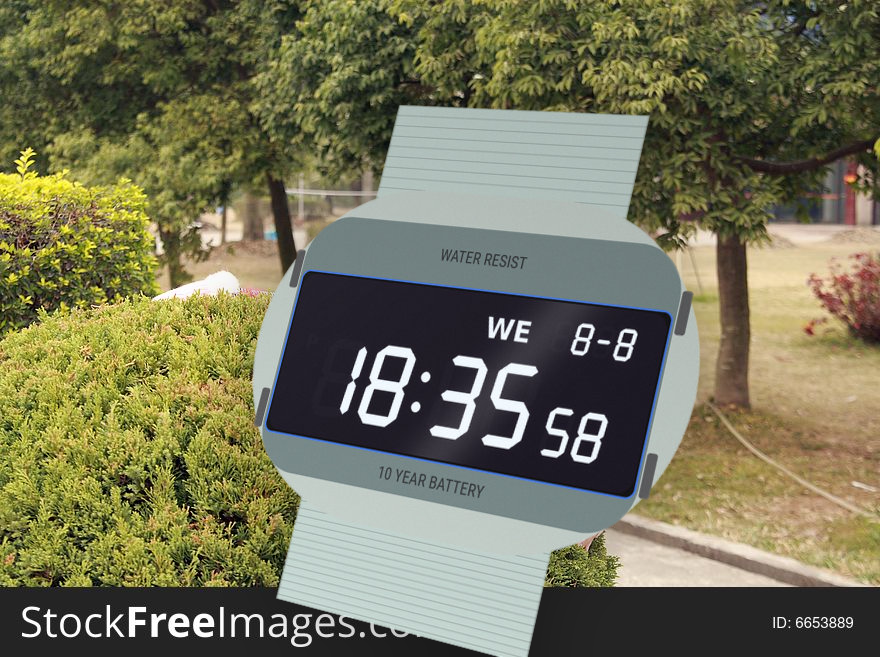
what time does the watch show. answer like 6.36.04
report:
18.35.58
